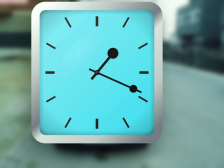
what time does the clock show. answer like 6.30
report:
1.19
